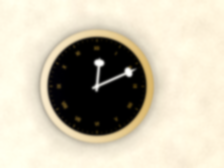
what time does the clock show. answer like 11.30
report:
12.11
